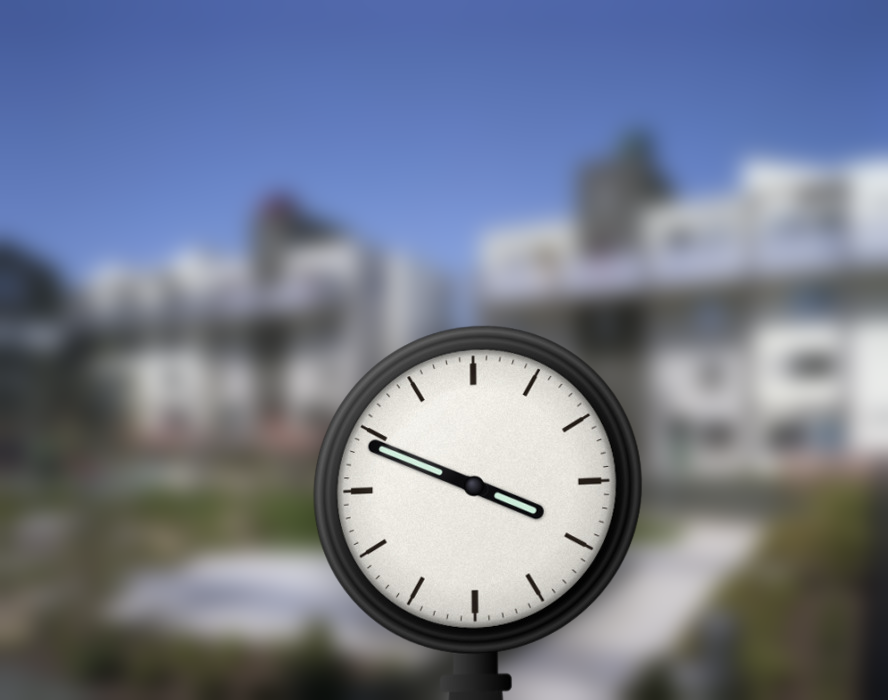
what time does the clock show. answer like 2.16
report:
3.49
